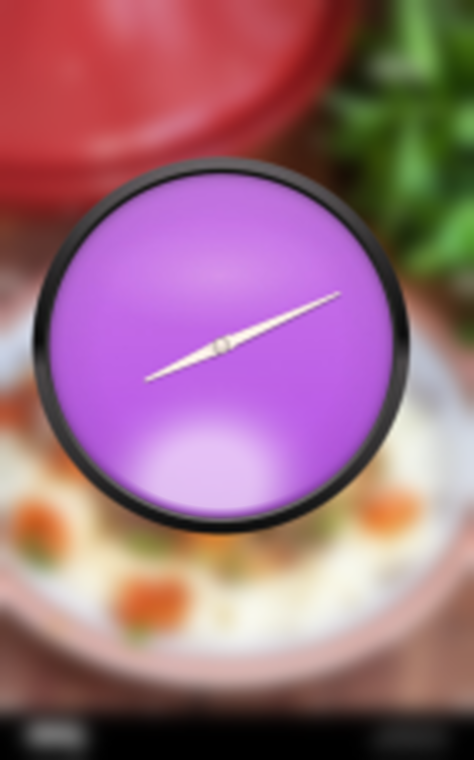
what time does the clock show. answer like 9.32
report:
8.11
